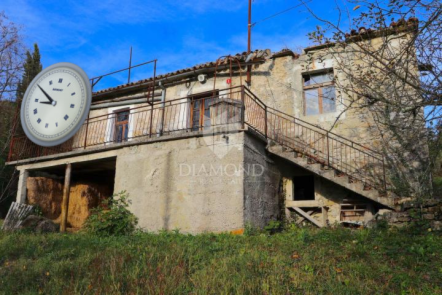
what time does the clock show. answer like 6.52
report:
8.50
